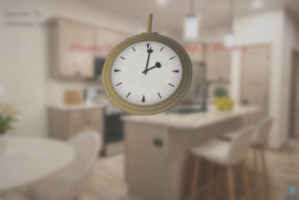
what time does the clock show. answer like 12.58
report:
2.01
